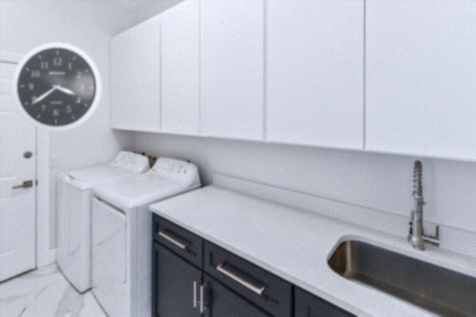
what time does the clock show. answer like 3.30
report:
3.39
